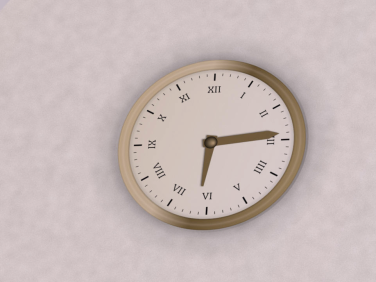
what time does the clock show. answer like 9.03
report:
6.14
